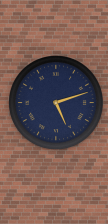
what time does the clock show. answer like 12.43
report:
5.12
